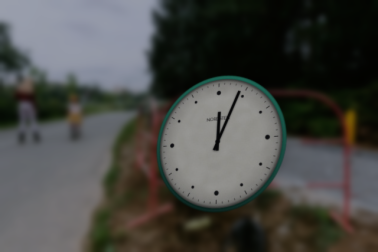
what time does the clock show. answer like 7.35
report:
12.04
